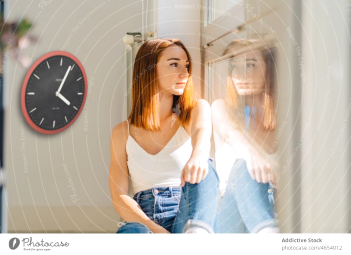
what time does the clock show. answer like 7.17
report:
4.04
